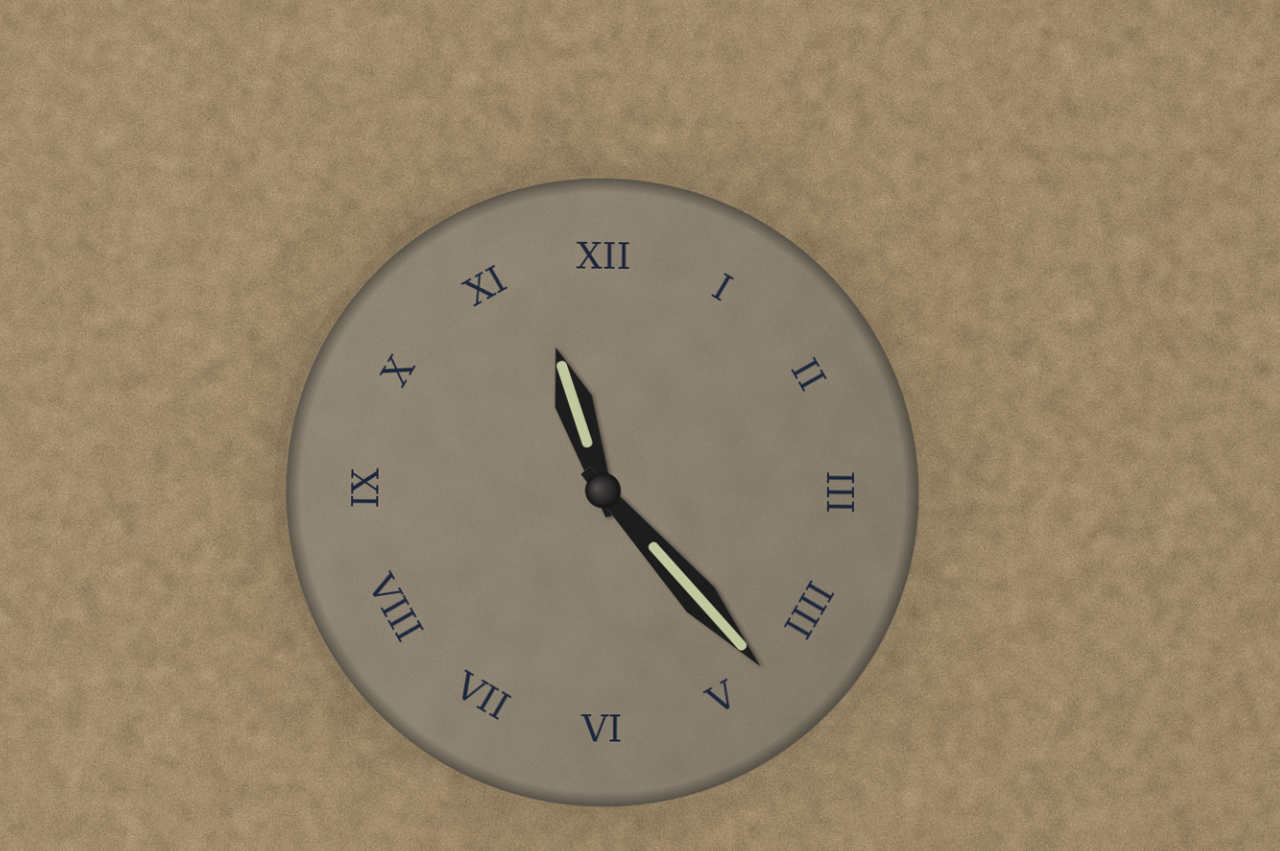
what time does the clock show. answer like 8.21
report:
11.23
